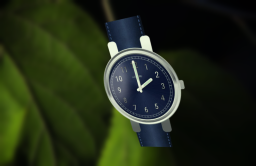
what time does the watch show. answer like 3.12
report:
2.00
